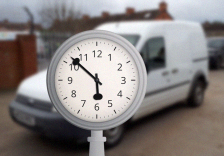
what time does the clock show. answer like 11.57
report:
5.52
